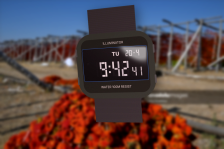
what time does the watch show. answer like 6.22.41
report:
9.42.41
